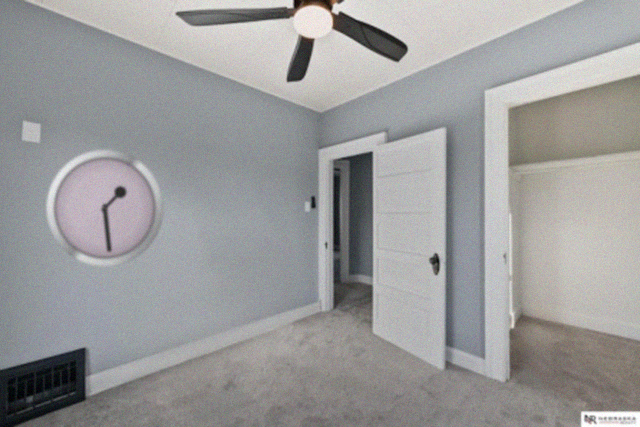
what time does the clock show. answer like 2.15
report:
1.29
